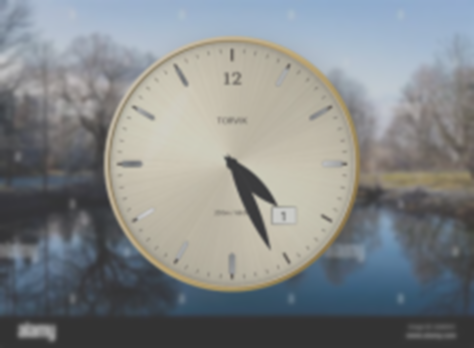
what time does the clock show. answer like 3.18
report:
4.26
